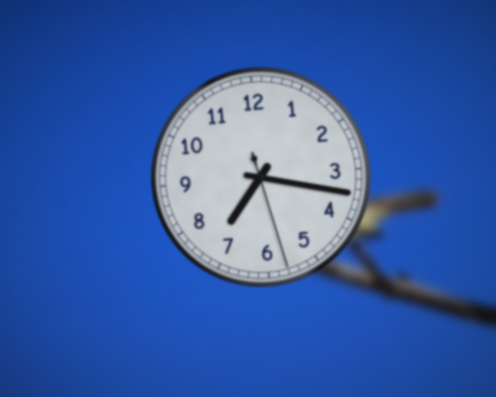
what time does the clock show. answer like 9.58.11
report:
7.17.28
